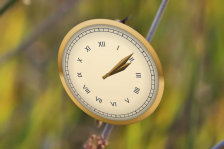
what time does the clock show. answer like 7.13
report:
2.09
